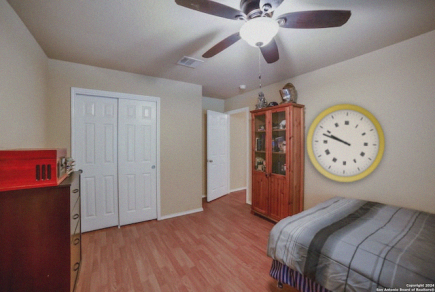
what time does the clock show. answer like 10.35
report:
9.48
